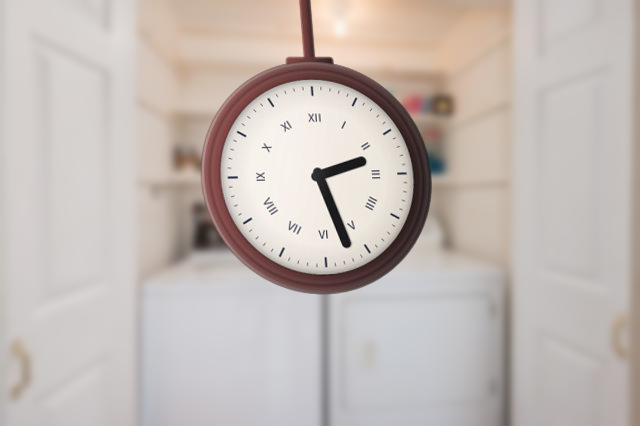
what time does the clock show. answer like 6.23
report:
2.27
